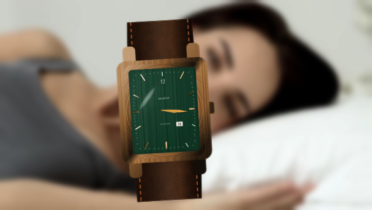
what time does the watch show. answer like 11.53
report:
3.16
